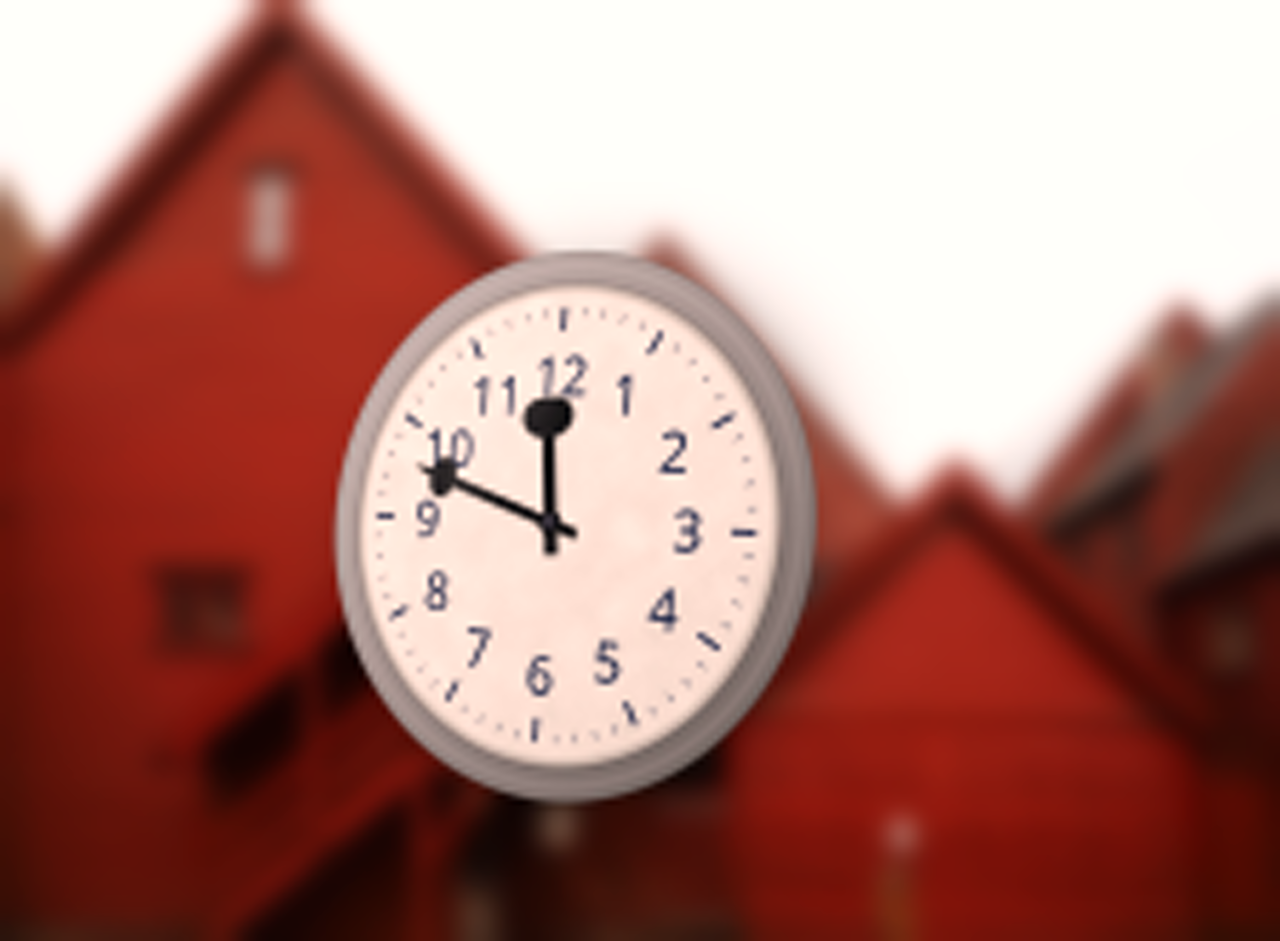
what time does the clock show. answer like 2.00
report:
11.48
